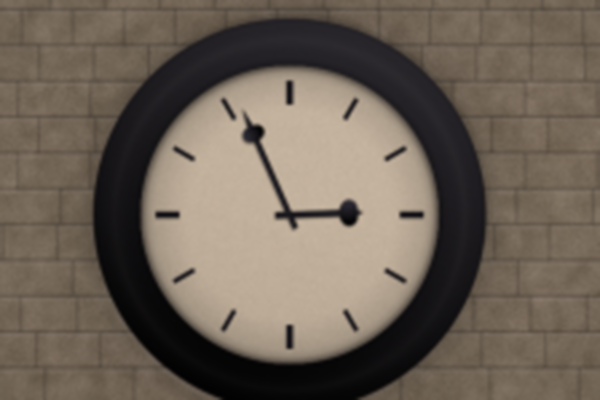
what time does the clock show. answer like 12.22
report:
2.56
